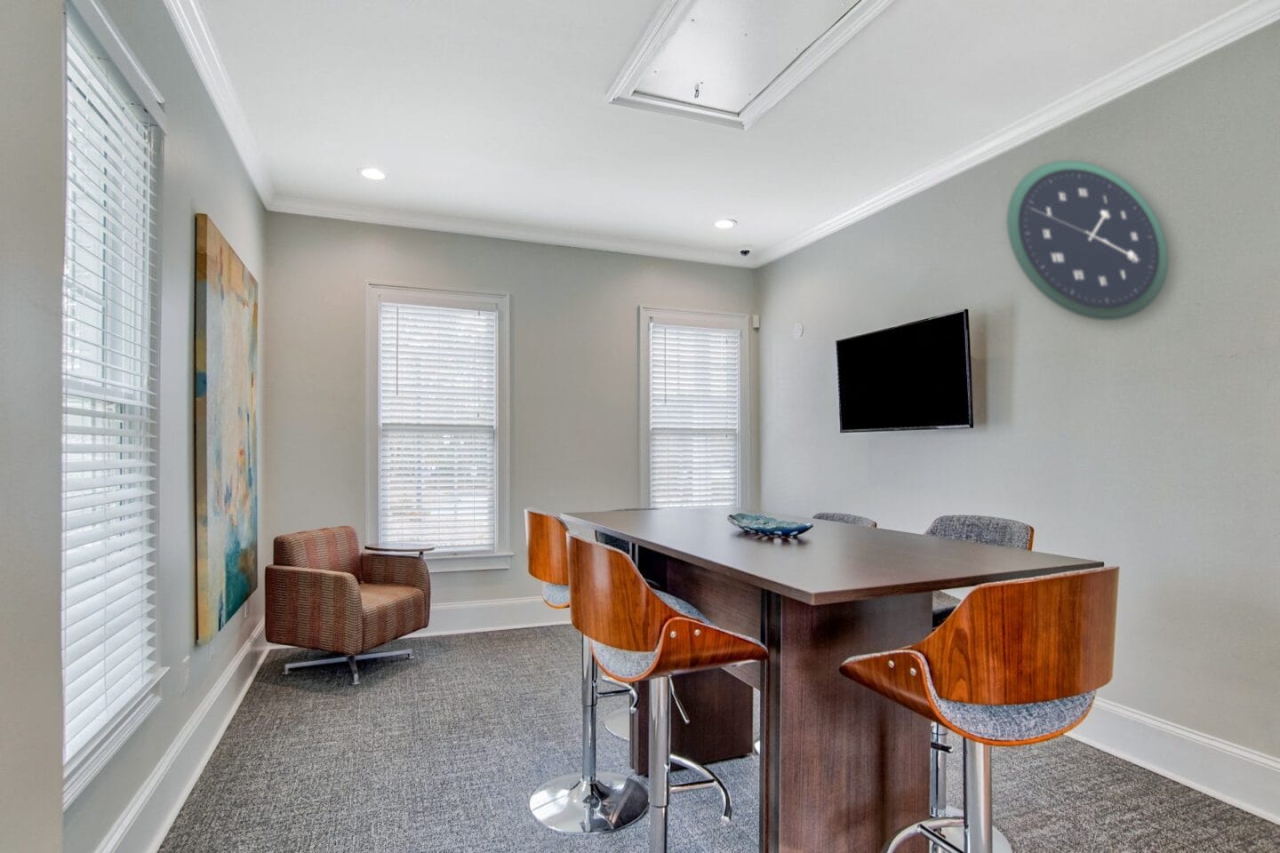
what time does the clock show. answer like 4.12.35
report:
1.19.49
